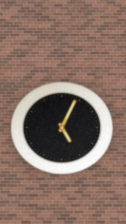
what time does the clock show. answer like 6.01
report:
5.04
